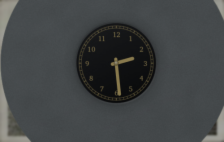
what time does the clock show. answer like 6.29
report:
2.29
